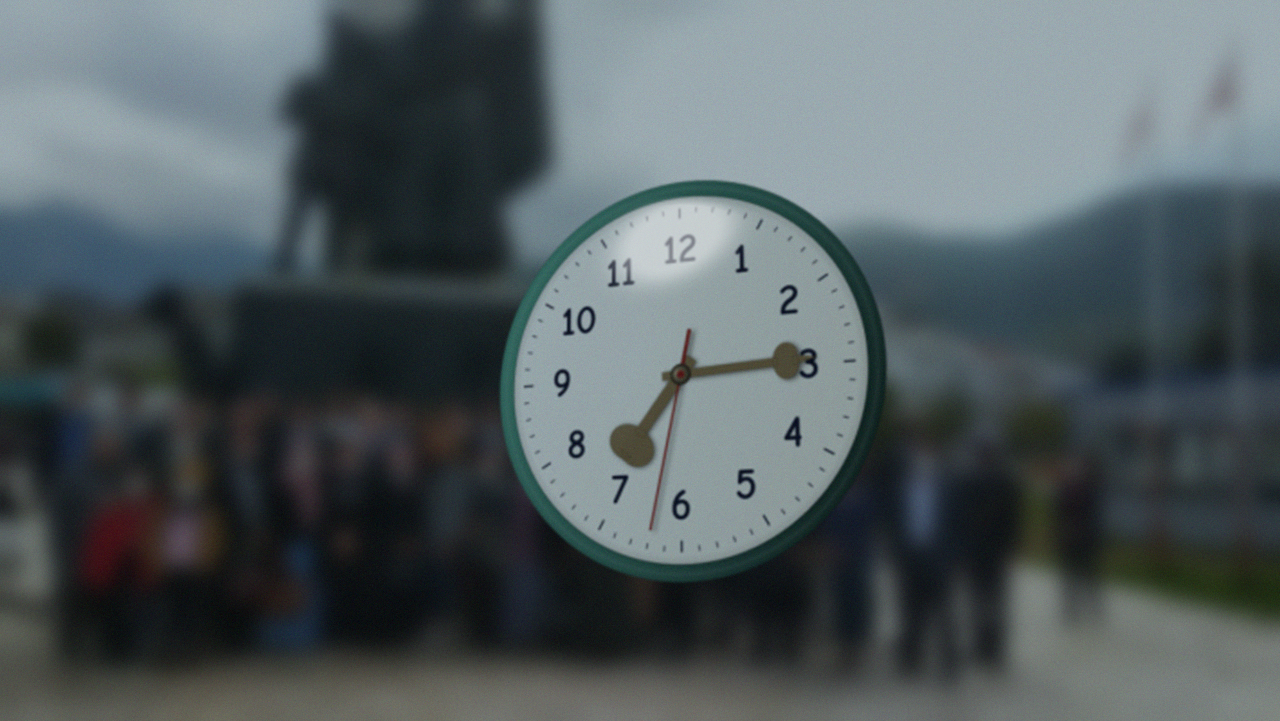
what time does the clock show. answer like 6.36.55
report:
7.14.32
